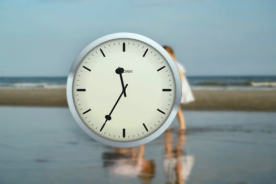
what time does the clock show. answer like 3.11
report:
11.35
